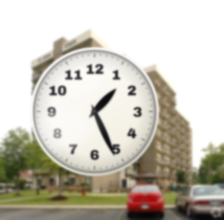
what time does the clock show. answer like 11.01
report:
1.26
